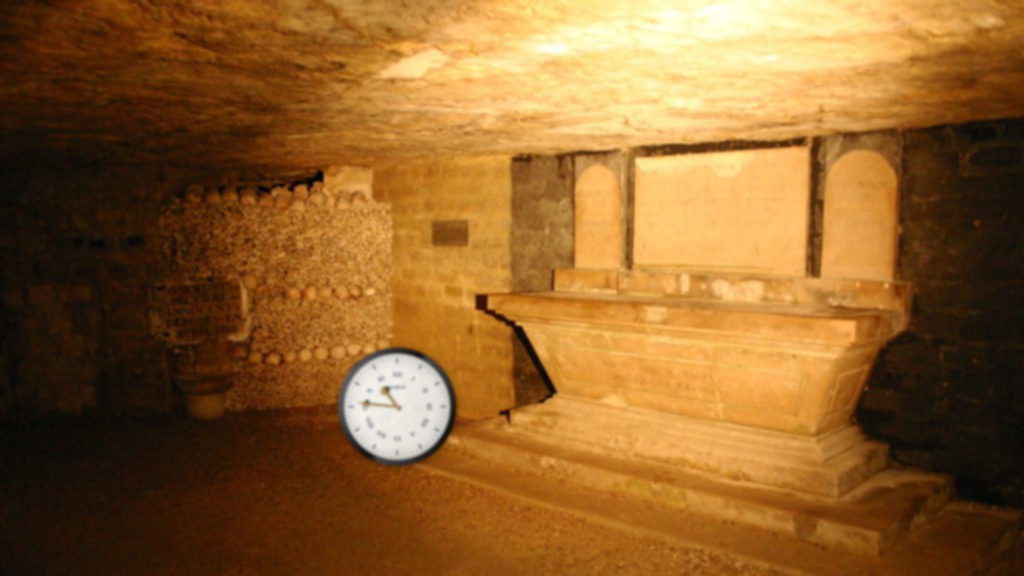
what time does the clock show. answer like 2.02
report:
10.46
